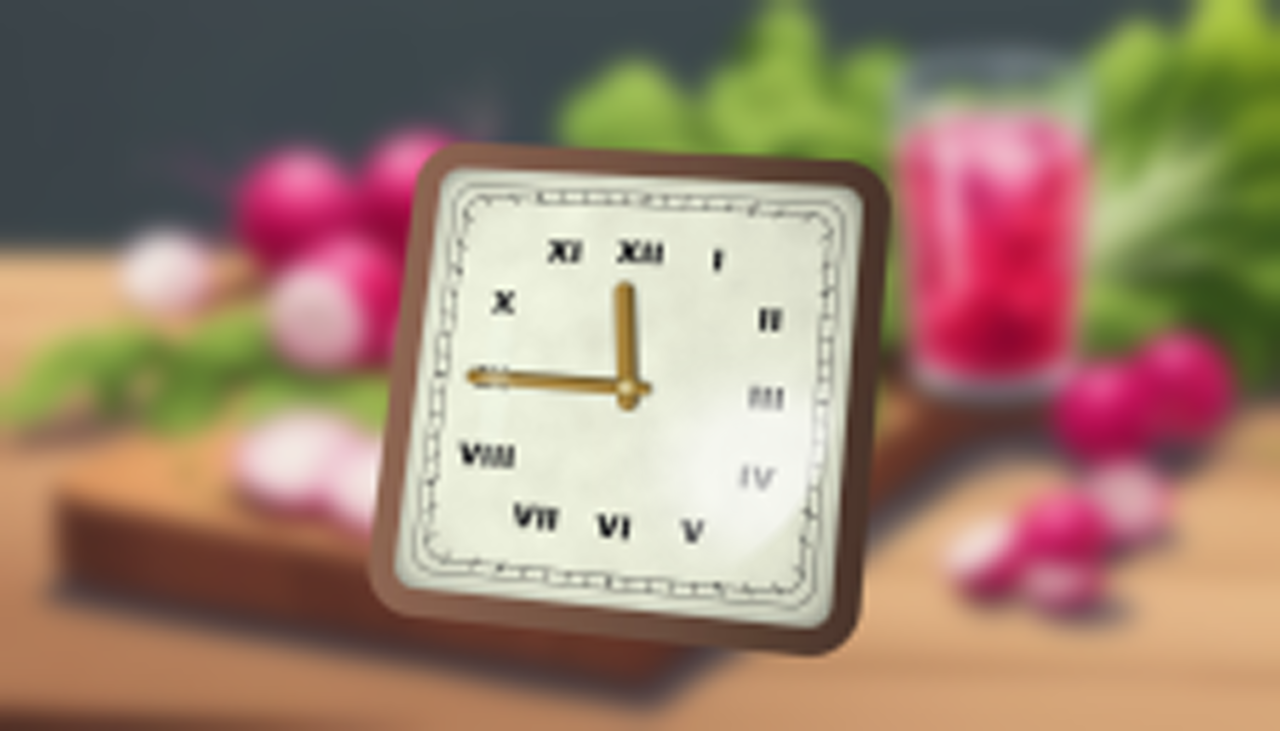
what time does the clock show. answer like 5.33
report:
11.45
